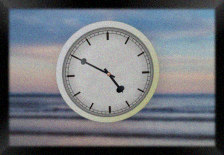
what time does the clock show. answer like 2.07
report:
4.50
